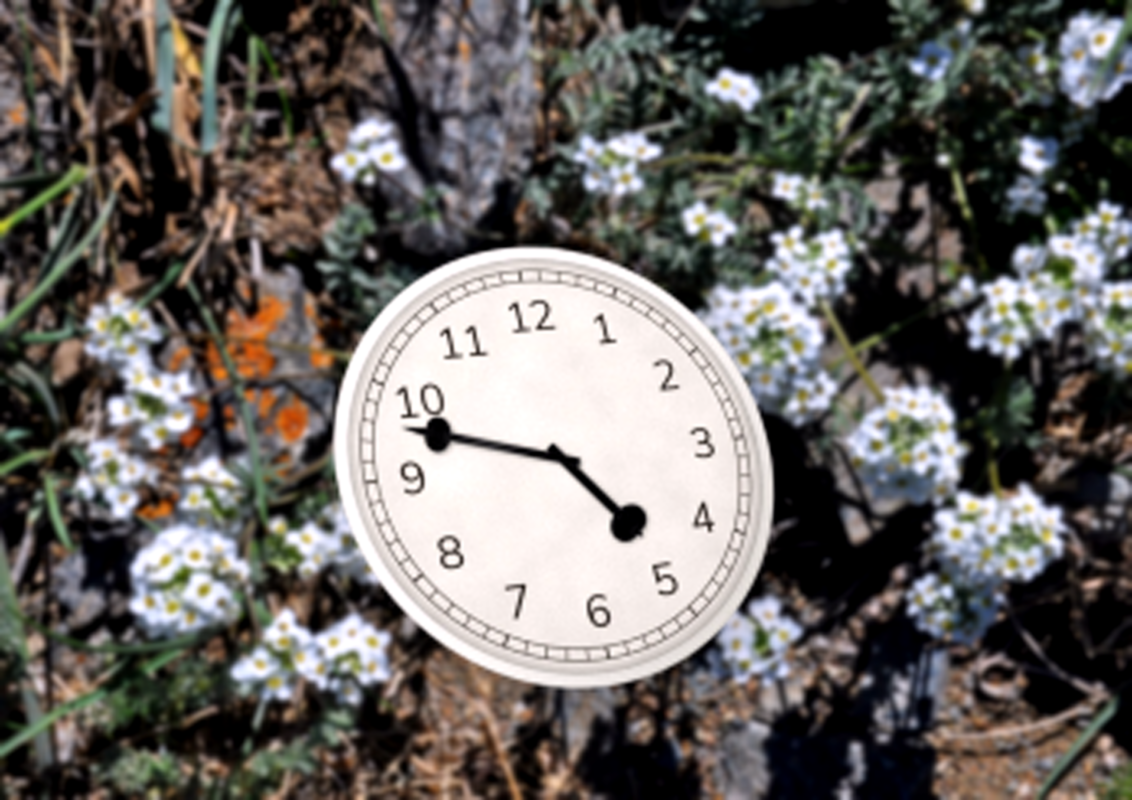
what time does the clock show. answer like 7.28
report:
4.48
